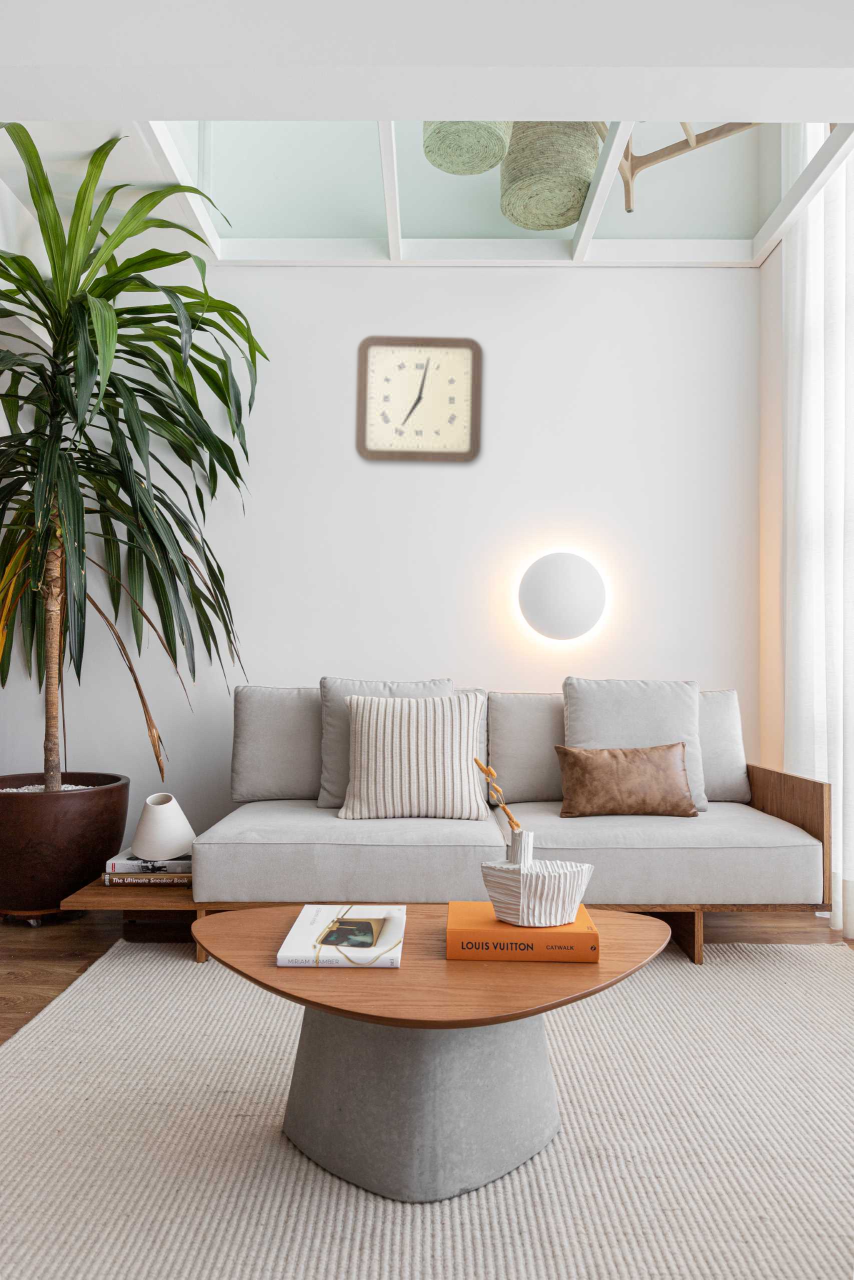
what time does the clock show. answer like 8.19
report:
7.02
